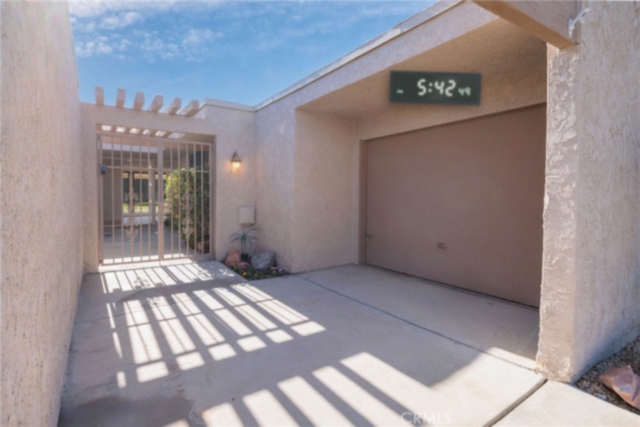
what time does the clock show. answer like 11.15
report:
5.42
